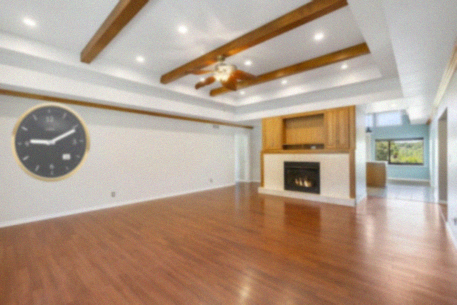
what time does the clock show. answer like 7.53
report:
9.11
